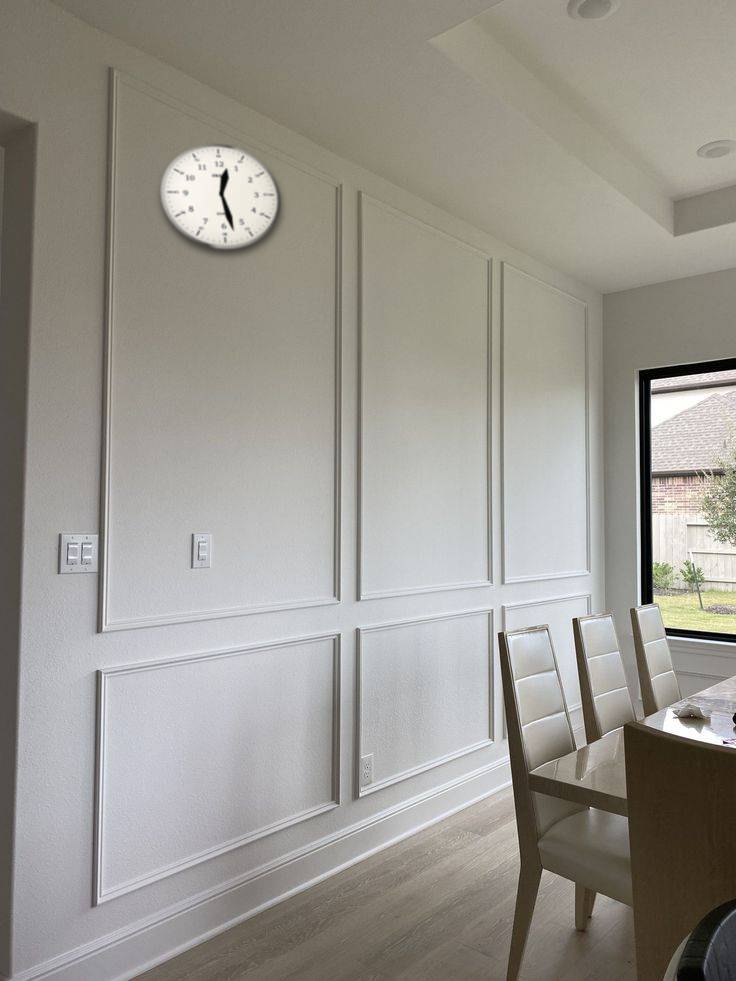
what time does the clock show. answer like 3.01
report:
12.28
